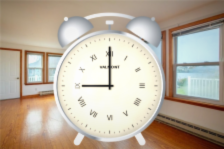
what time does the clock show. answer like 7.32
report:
9.00
